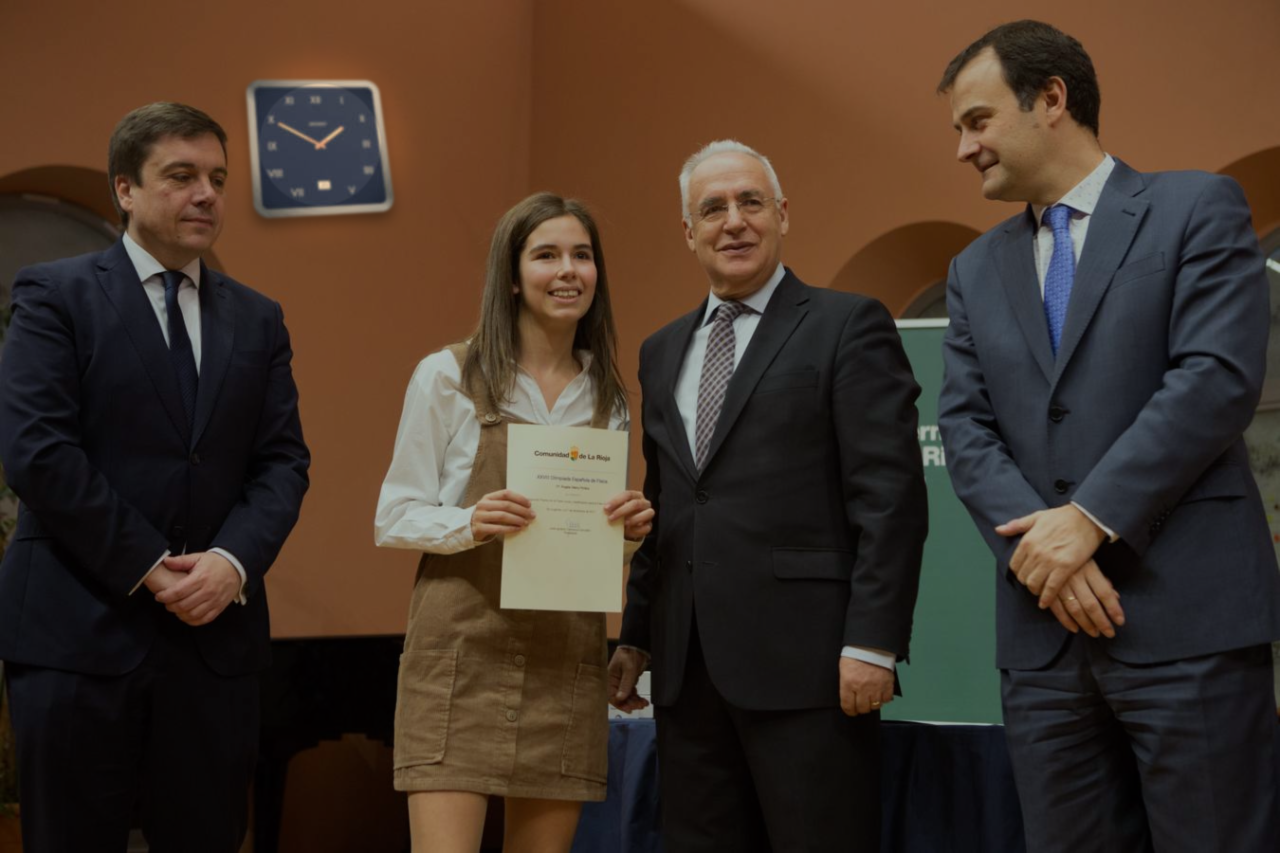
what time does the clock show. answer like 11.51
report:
1.50
